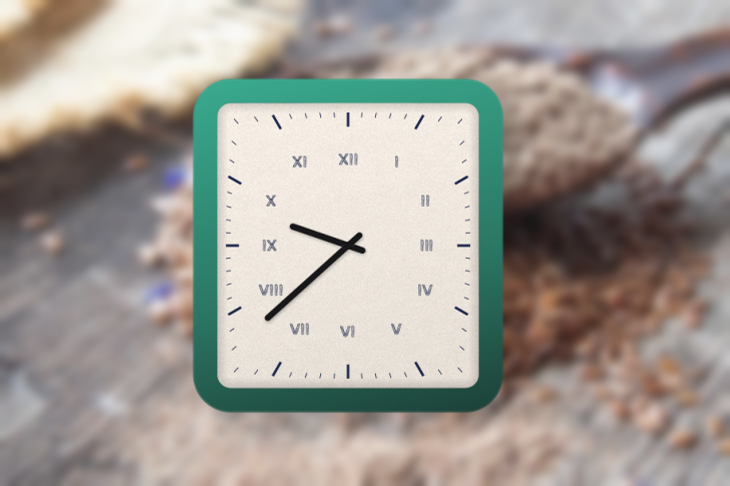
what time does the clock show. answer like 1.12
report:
9.38
